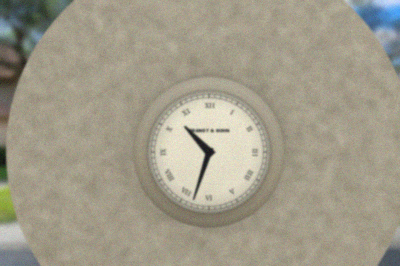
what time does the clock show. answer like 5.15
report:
10.33
